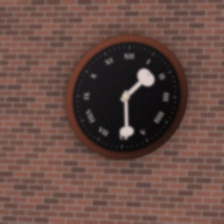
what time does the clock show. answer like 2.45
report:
1.29
